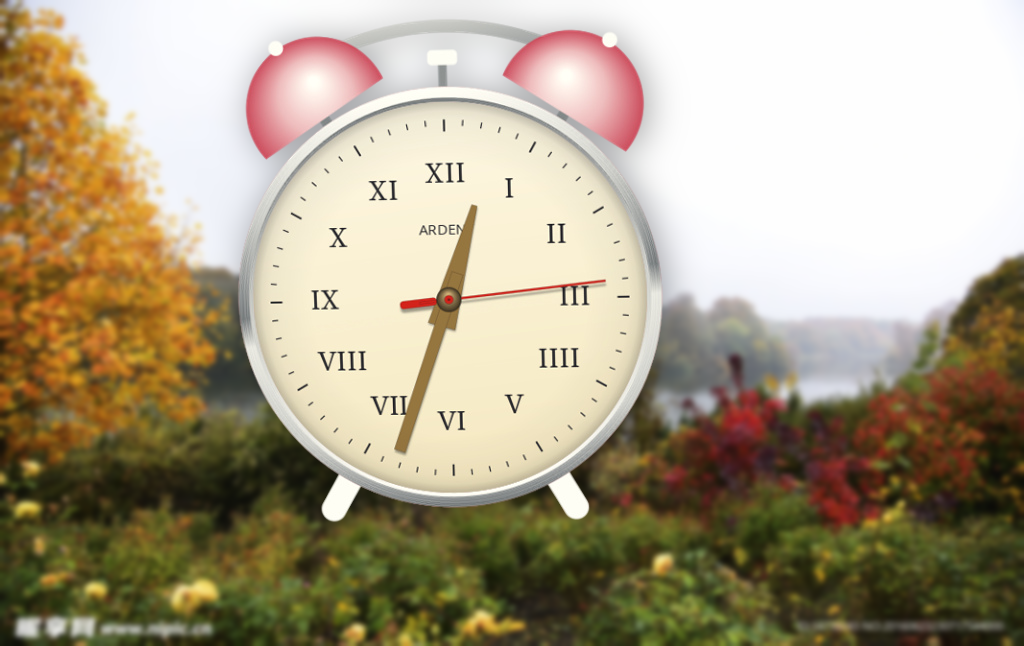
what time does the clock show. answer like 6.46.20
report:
12.33.14
